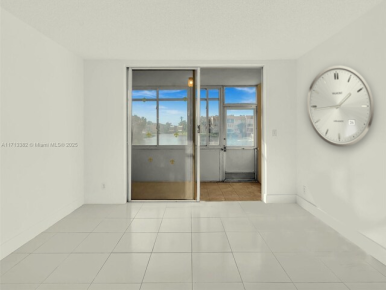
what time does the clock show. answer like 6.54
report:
1.44
